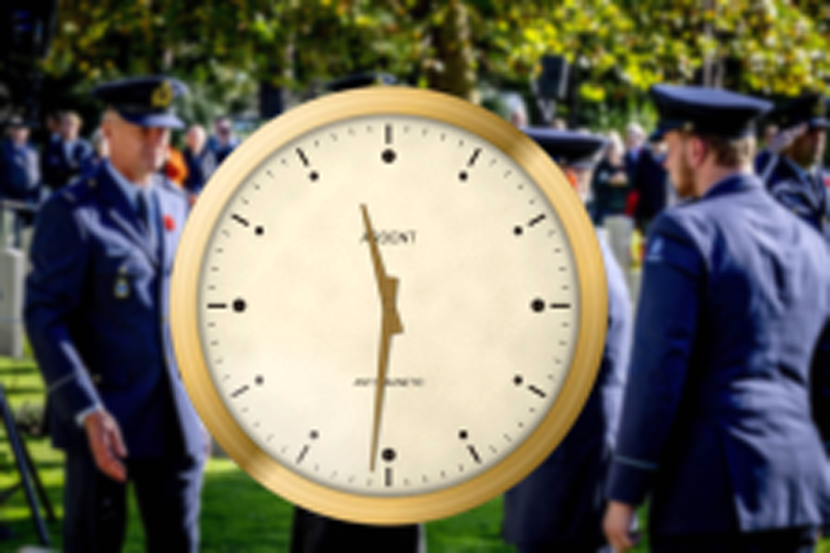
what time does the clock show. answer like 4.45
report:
11.31
